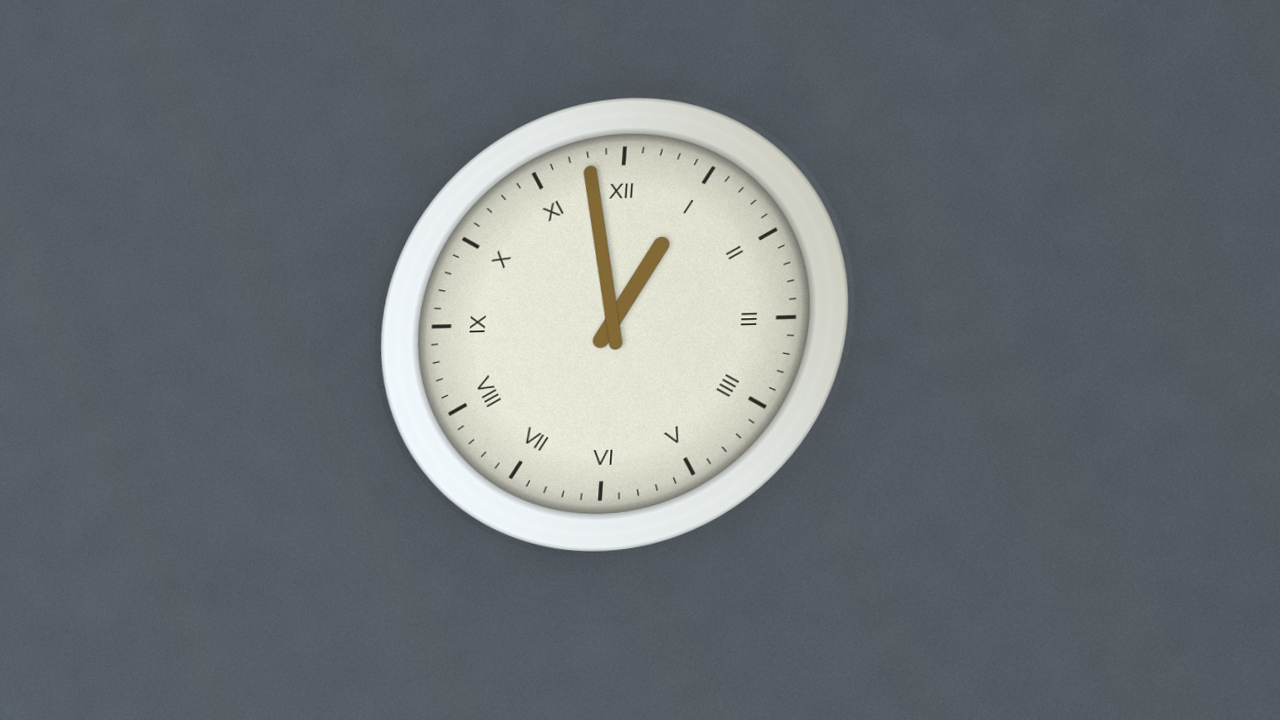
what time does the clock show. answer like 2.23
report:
12.58
